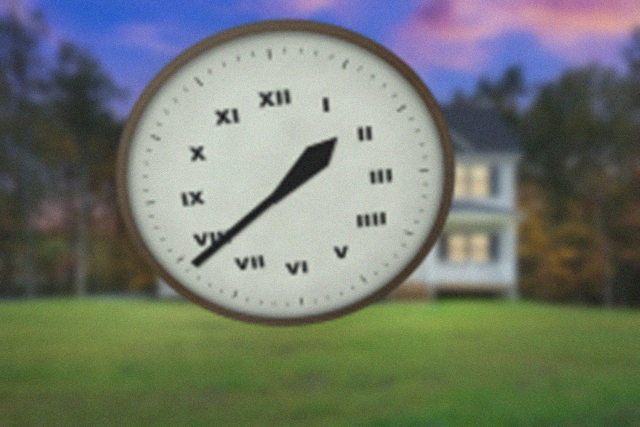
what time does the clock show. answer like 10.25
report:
1.39
